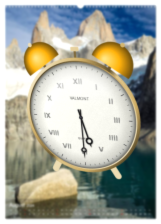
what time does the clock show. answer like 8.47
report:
5.30
